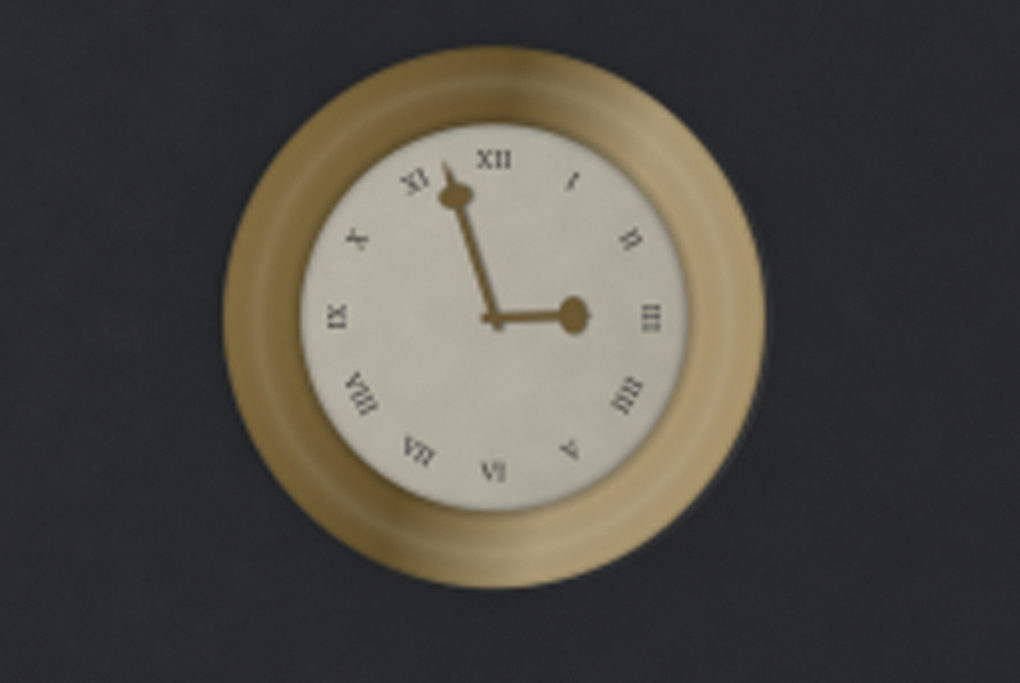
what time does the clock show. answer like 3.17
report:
2.57
